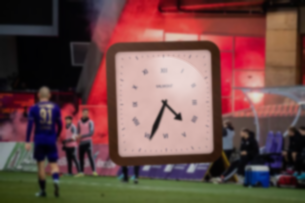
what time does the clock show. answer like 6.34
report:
4.34
